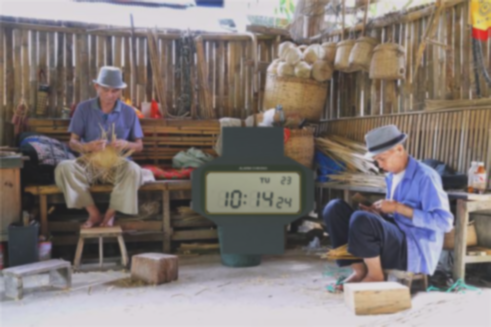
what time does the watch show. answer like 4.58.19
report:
10.14.24
